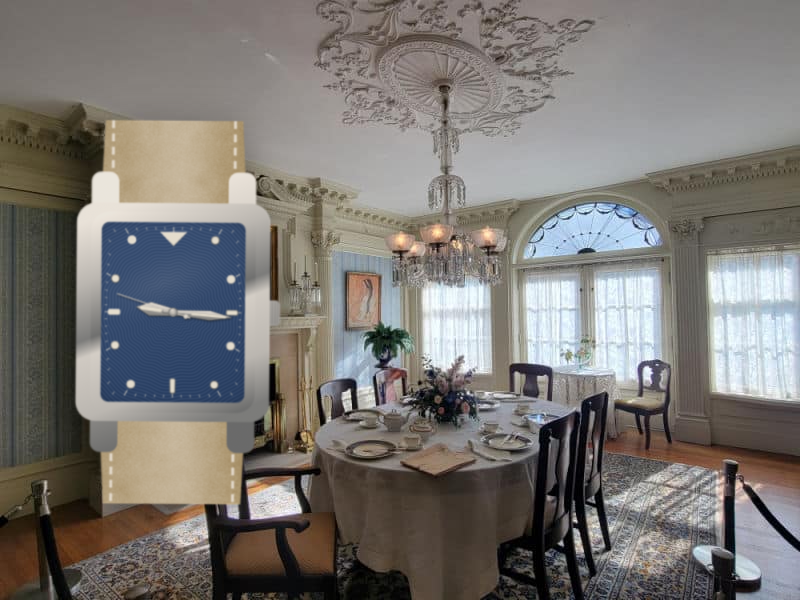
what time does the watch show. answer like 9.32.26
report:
9.15.48
